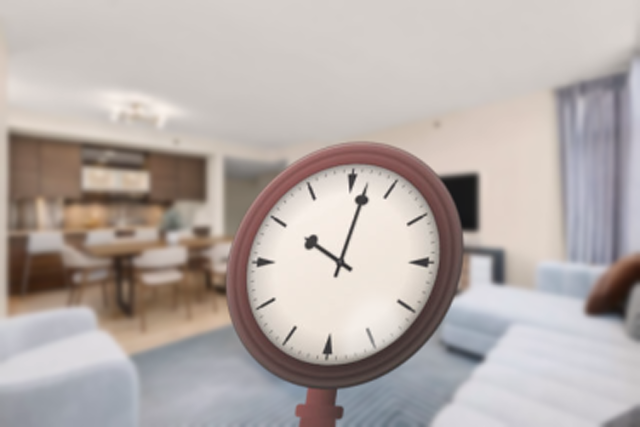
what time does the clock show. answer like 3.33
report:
10.02
